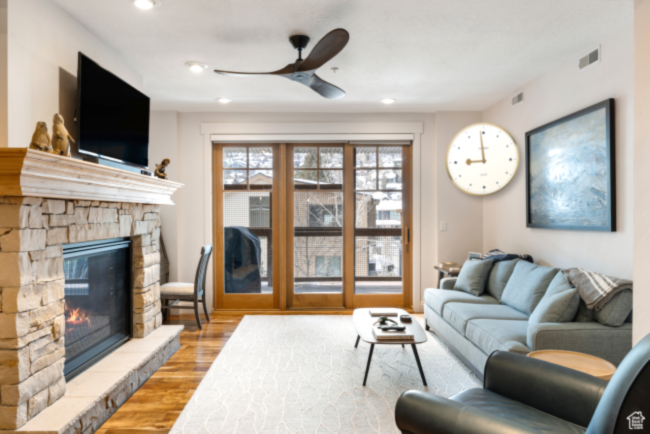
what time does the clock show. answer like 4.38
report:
8.59
